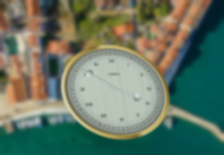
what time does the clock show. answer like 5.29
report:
3.51
